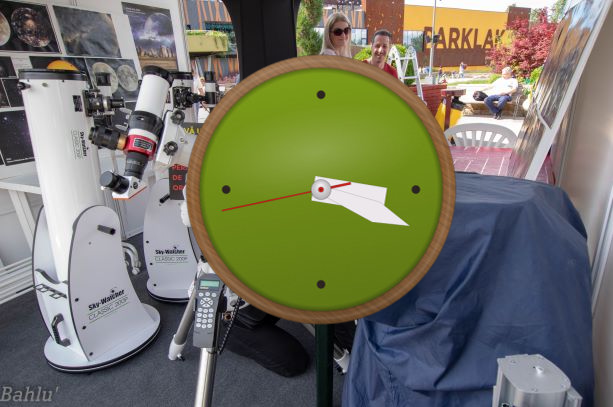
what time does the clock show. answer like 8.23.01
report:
3.18.43
